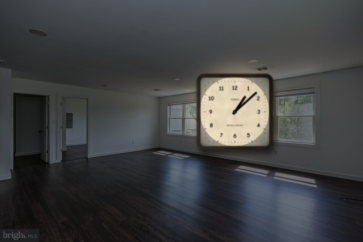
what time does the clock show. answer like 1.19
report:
1.08
